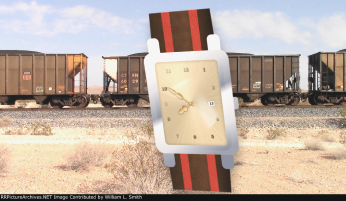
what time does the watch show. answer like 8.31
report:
7.51
